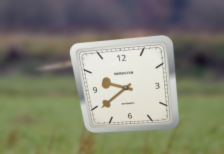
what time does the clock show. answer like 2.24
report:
9.39
